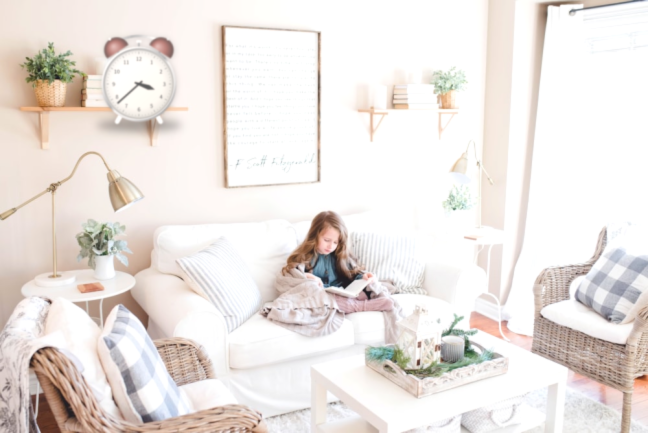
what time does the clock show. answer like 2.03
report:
3.38
